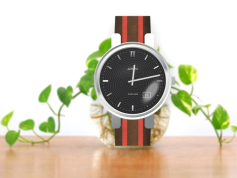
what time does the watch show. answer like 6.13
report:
12.13
